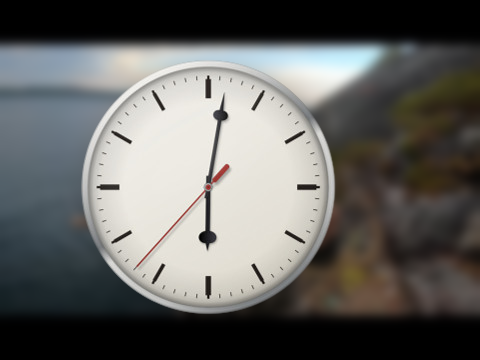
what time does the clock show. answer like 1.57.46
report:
6.01.37
